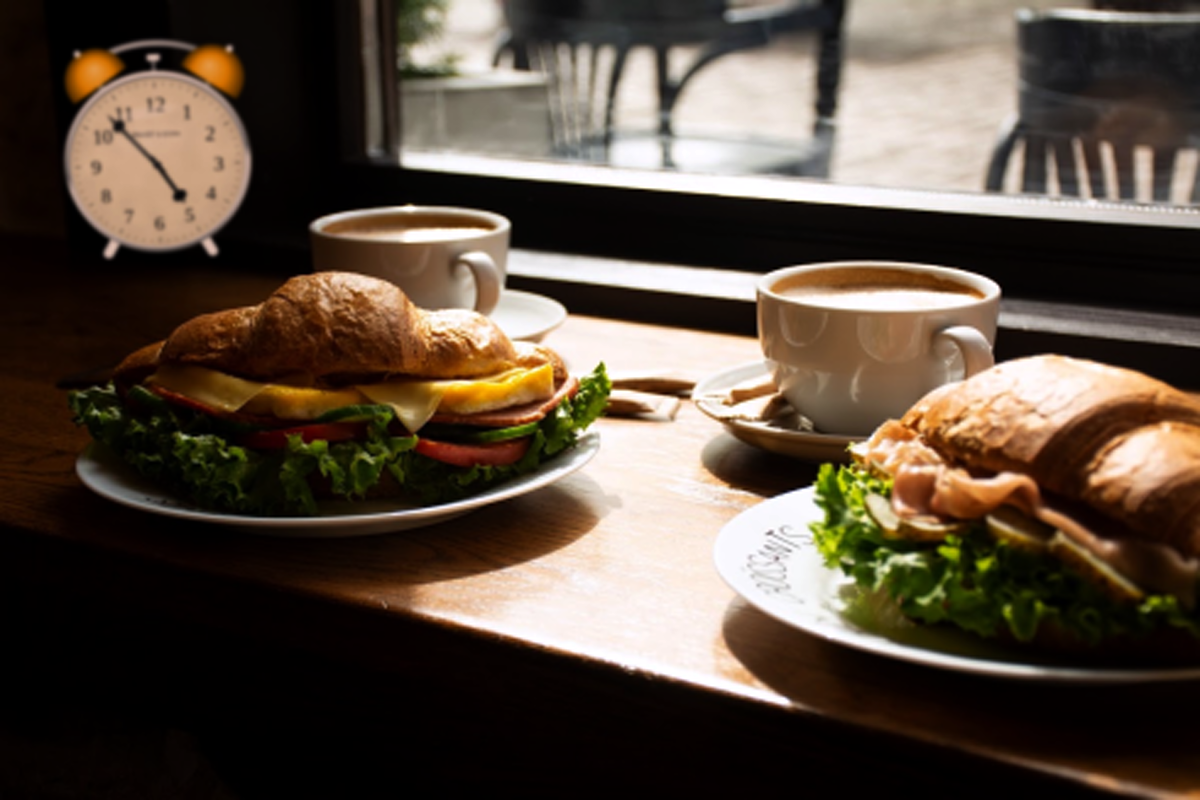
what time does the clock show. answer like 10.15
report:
4.53
